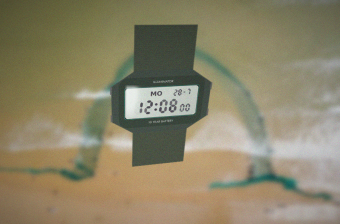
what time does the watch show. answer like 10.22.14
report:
12.08.00
